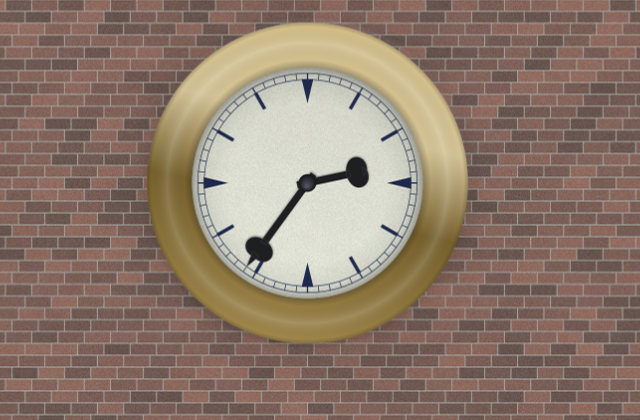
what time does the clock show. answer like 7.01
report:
2.36
